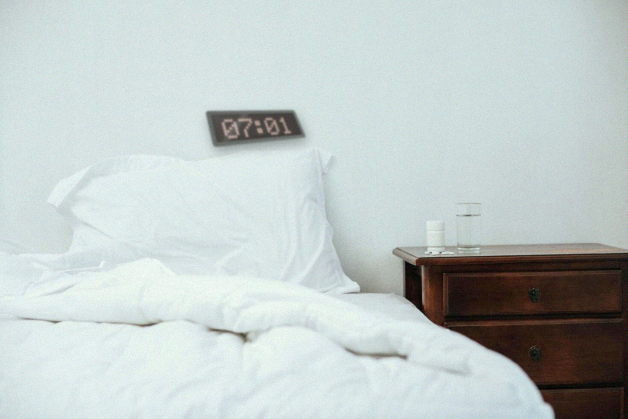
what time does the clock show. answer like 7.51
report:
7.01
